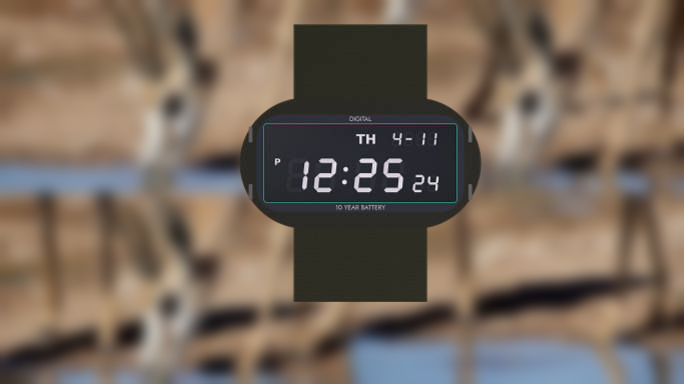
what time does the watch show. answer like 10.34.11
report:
12.25.24
